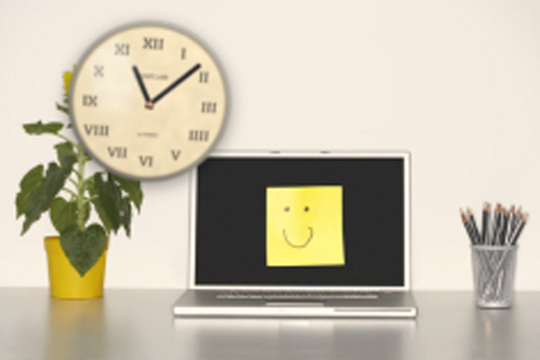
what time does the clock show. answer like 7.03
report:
11.08
